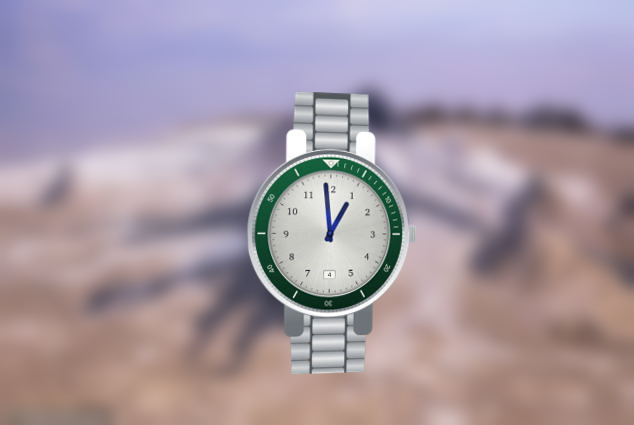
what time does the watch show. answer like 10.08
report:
12.59
